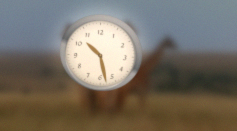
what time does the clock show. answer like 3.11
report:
10.28
